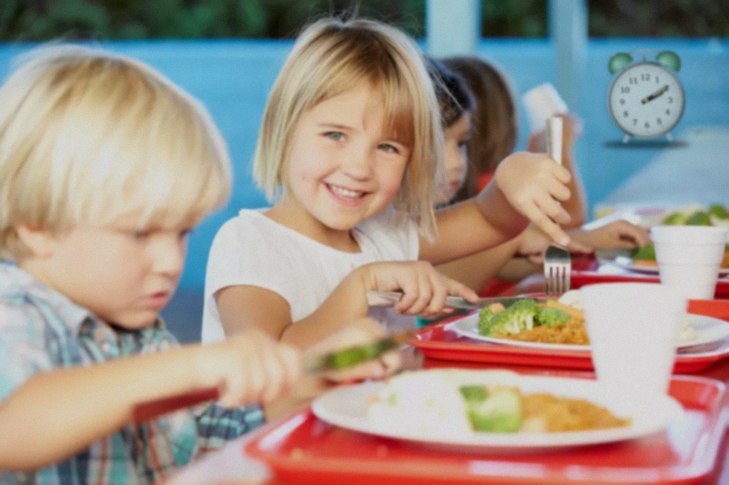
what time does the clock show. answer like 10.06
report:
2.10
